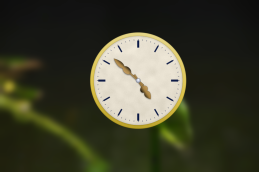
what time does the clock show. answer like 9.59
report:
4.52
